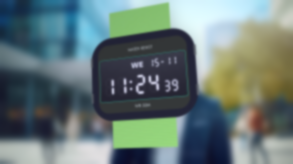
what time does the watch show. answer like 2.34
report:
11.24
